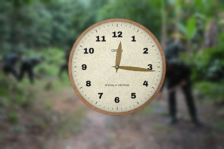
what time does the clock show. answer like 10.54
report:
12.16
